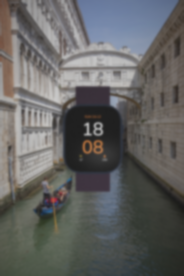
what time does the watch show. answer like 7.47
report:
18.08
